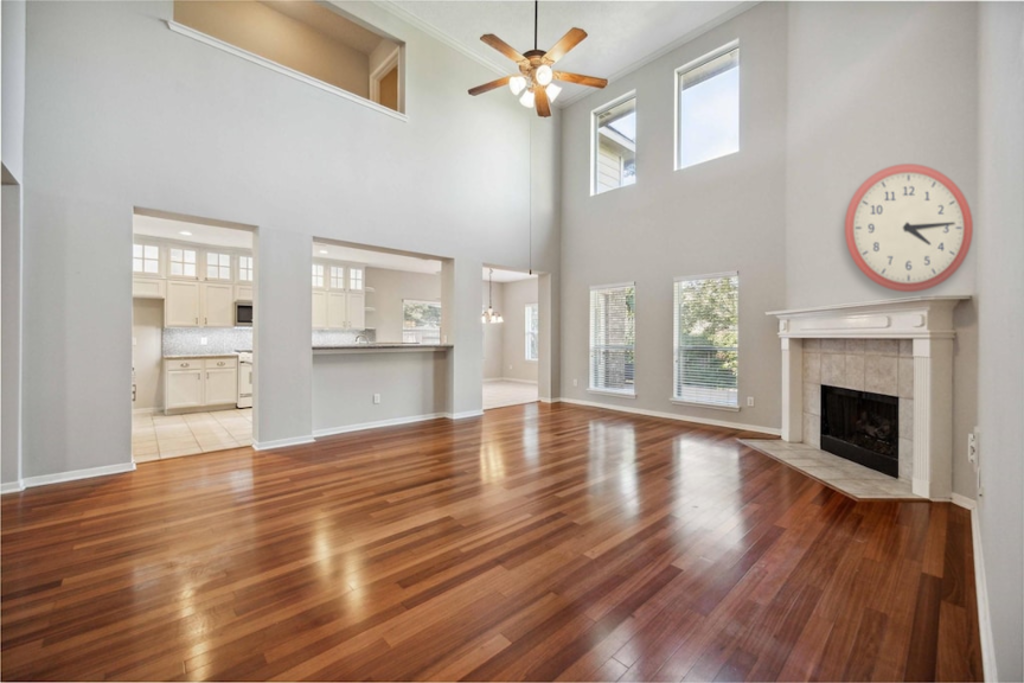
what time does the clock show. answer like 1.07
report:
4.14
